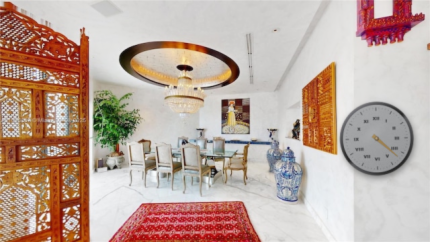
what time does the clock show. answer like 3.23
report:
4.22
